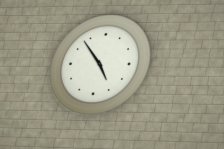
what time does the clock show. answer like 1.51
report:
4.53
